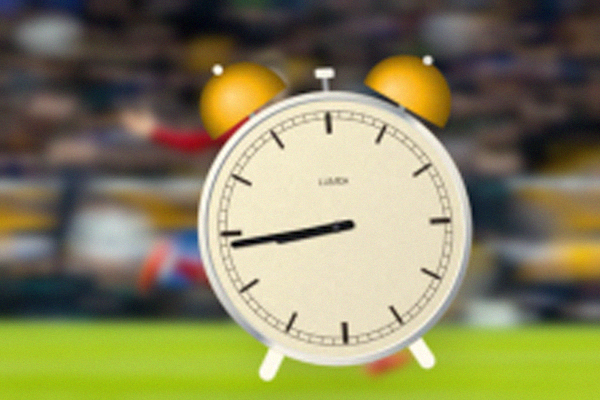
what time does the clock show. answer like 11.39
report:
8.44
